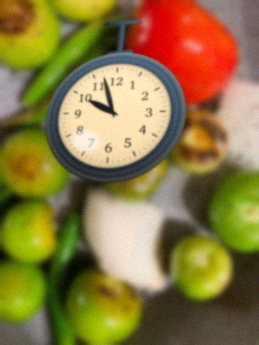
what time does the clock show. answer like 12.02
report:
9.57
